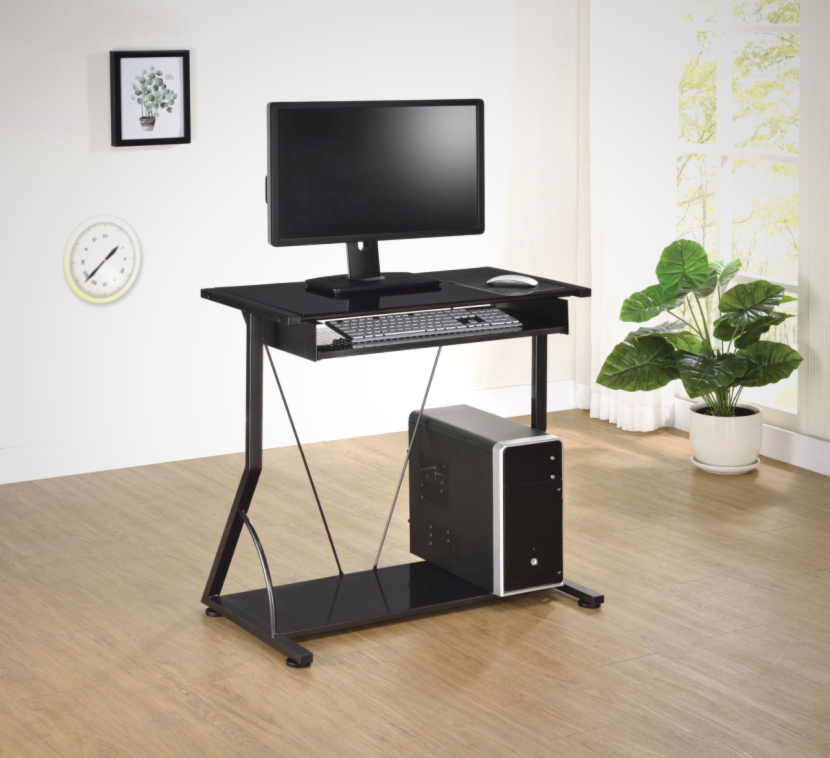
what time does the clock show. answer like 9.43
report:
1.38
